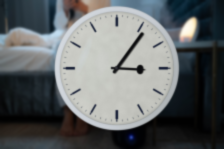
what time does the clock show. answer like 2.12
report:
3.06
